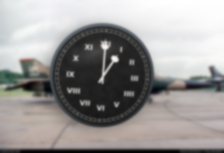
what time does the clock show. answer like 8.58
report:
1.00
